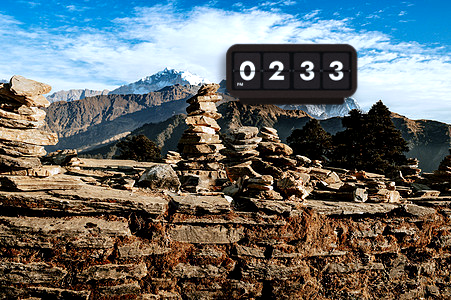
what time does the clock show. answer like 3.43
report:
2.33
